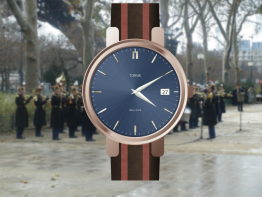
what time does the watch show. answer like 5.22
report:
4.10
